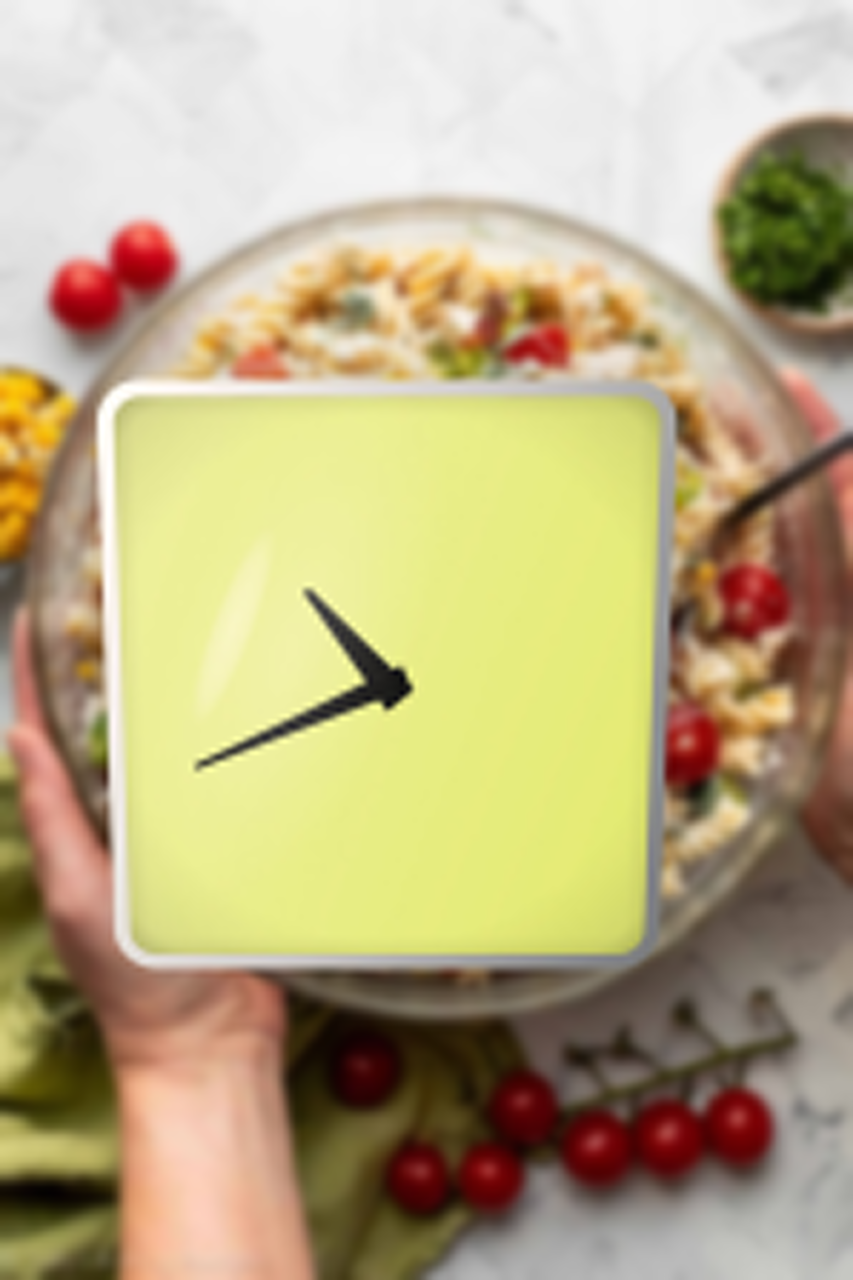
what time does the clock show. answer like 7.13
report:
10.41
